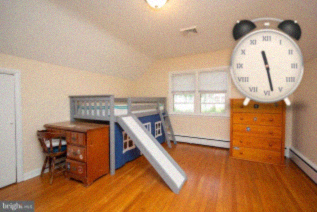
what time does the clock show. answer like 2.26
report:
11.28
